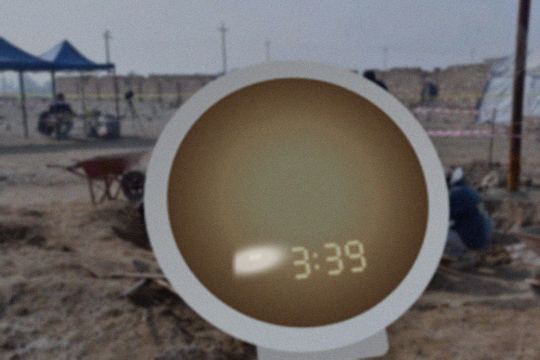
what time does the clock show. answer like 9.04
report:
3.39
